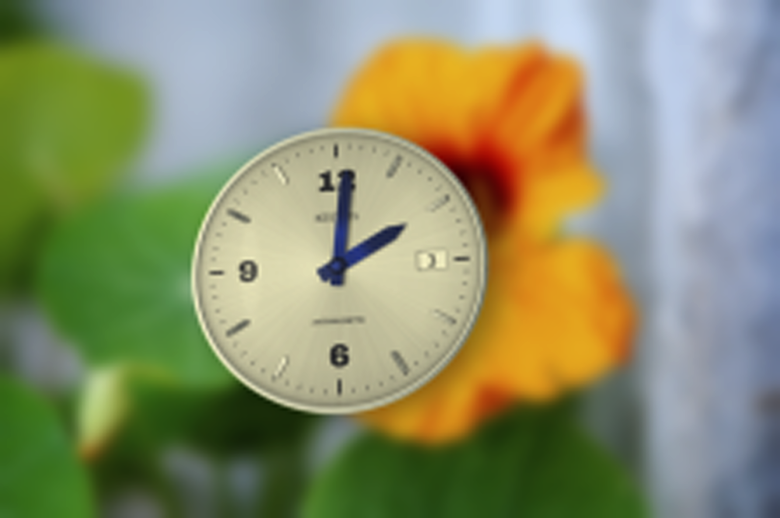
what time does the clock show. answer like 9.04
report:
2.01
